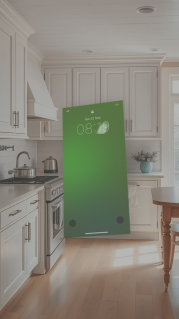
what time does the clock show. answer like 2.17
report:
8.19
